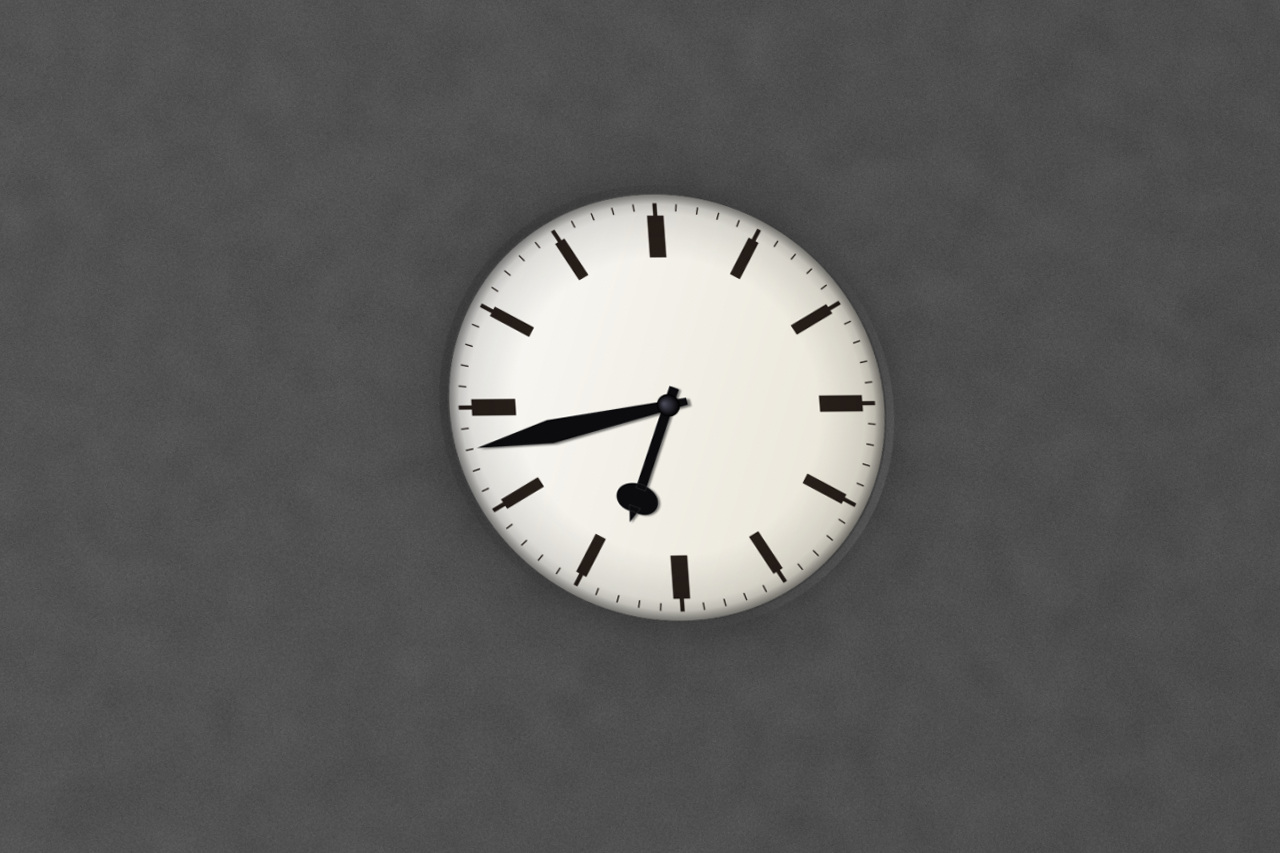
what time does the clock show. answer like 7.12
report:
6.43
